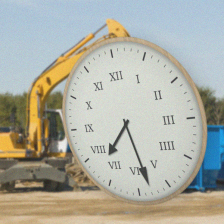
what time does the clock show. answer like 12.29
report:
7.28
